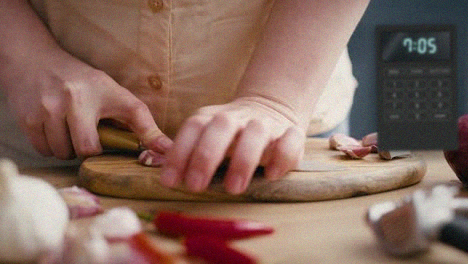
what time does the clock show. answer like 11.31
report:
7.05
